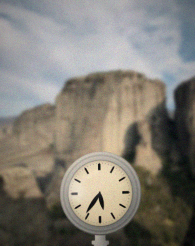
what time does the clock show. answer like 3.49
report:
5.36
